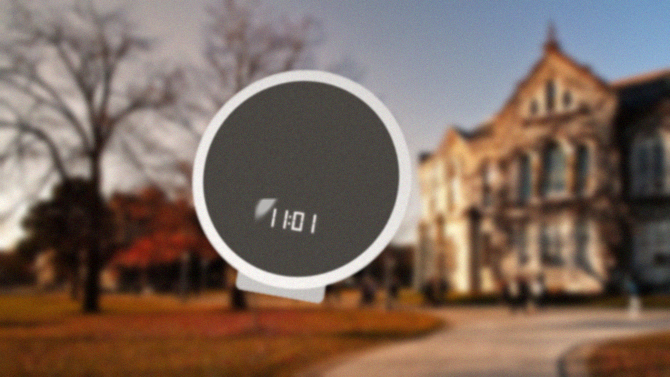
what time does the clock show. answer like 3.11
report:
11.01
